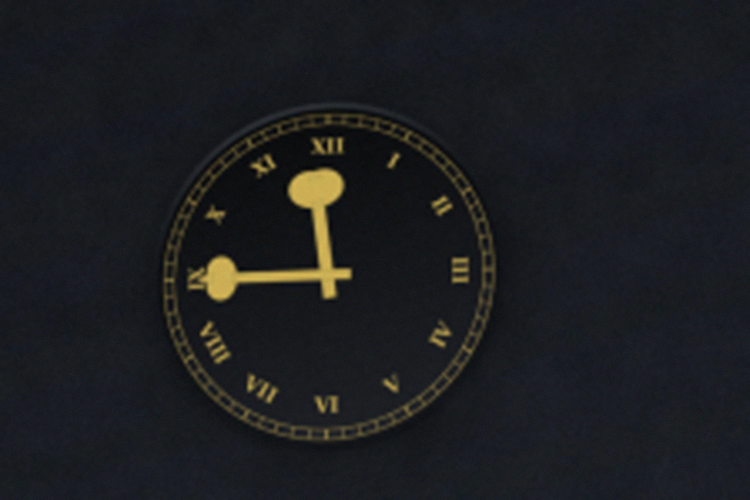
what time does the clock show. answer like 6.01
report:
11.45
